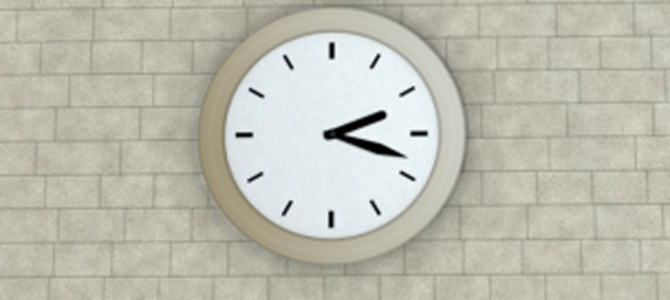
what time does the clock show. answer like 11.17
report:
2.18
